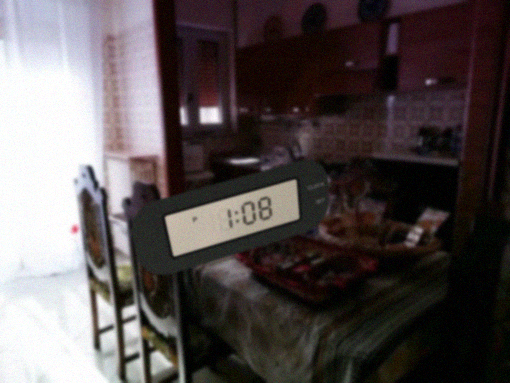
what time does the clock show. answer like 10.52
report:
1.08
